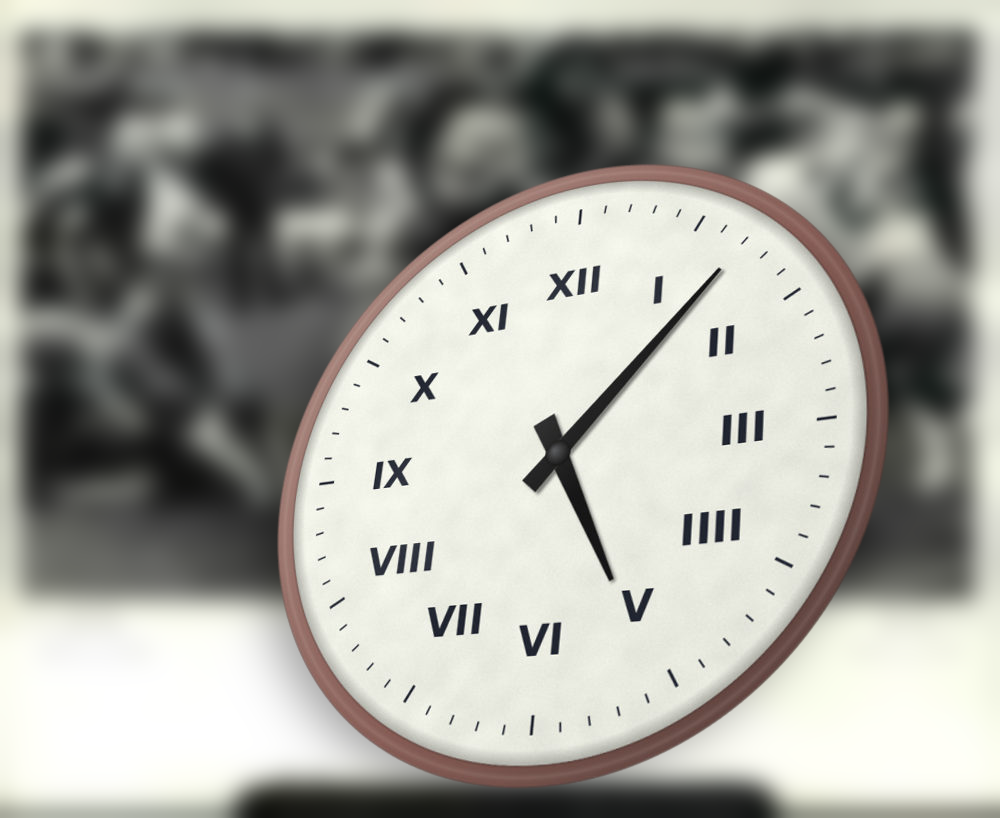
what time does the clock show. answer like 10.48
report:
5.07
